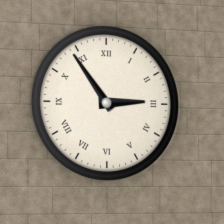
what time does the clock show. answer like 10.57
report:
2.54
